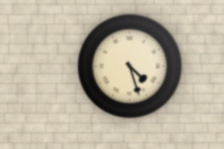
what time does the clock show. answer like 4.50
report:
4.27
